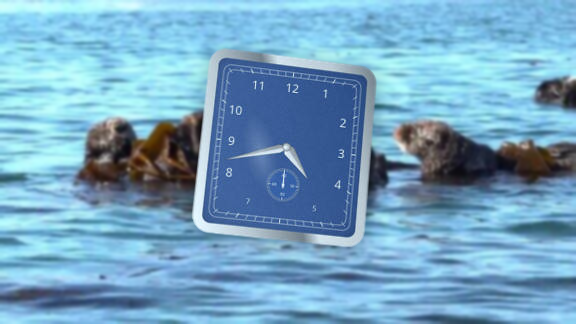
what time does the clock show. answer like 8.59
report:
4.42
